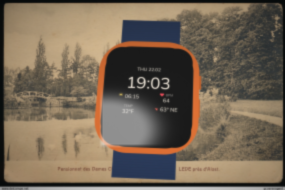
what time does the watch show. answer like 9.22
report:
19.03
